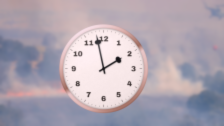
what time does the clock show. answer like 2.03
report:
1.58
